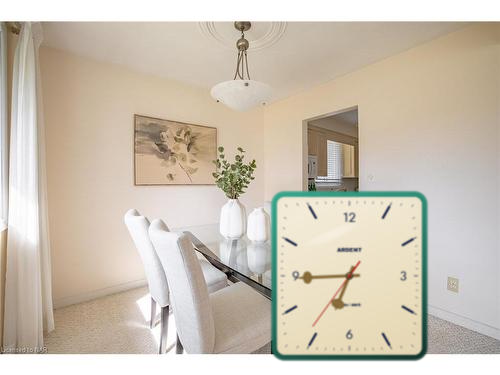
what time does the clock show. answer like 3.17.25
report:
6.44.36
